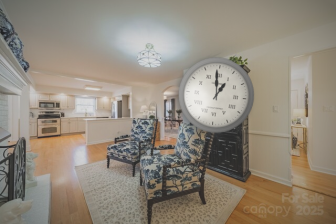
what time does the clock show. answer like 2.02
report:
12.59
